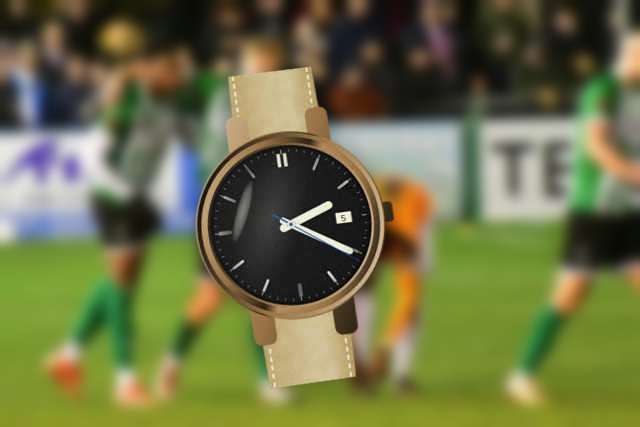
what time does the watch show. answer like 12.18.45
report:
2.20.21
